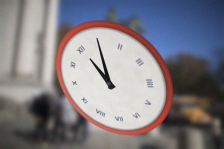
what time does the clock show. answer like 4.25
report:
12.05
